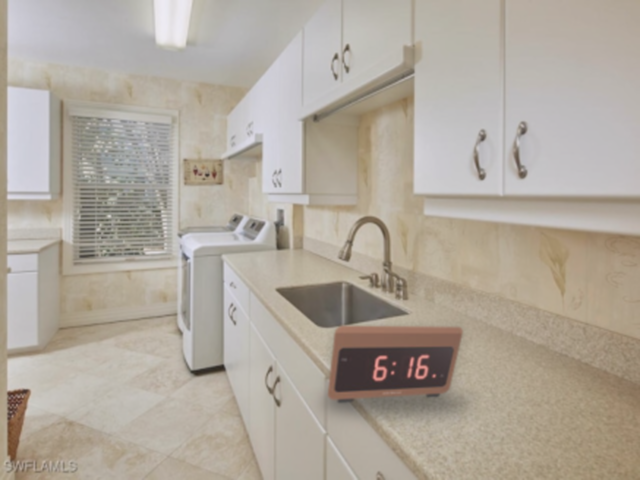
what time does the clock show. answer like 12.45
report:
6.16
